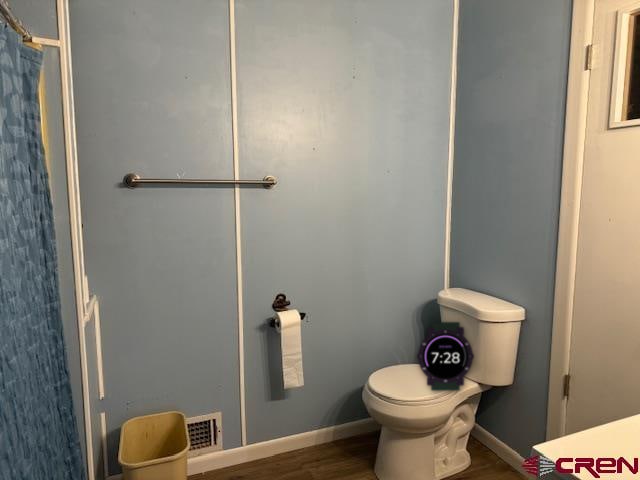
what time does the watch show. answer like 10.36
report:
7.28
